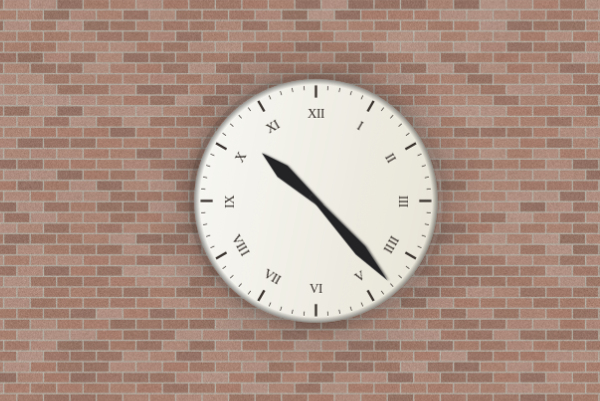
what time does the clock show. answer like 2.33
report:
10.23
